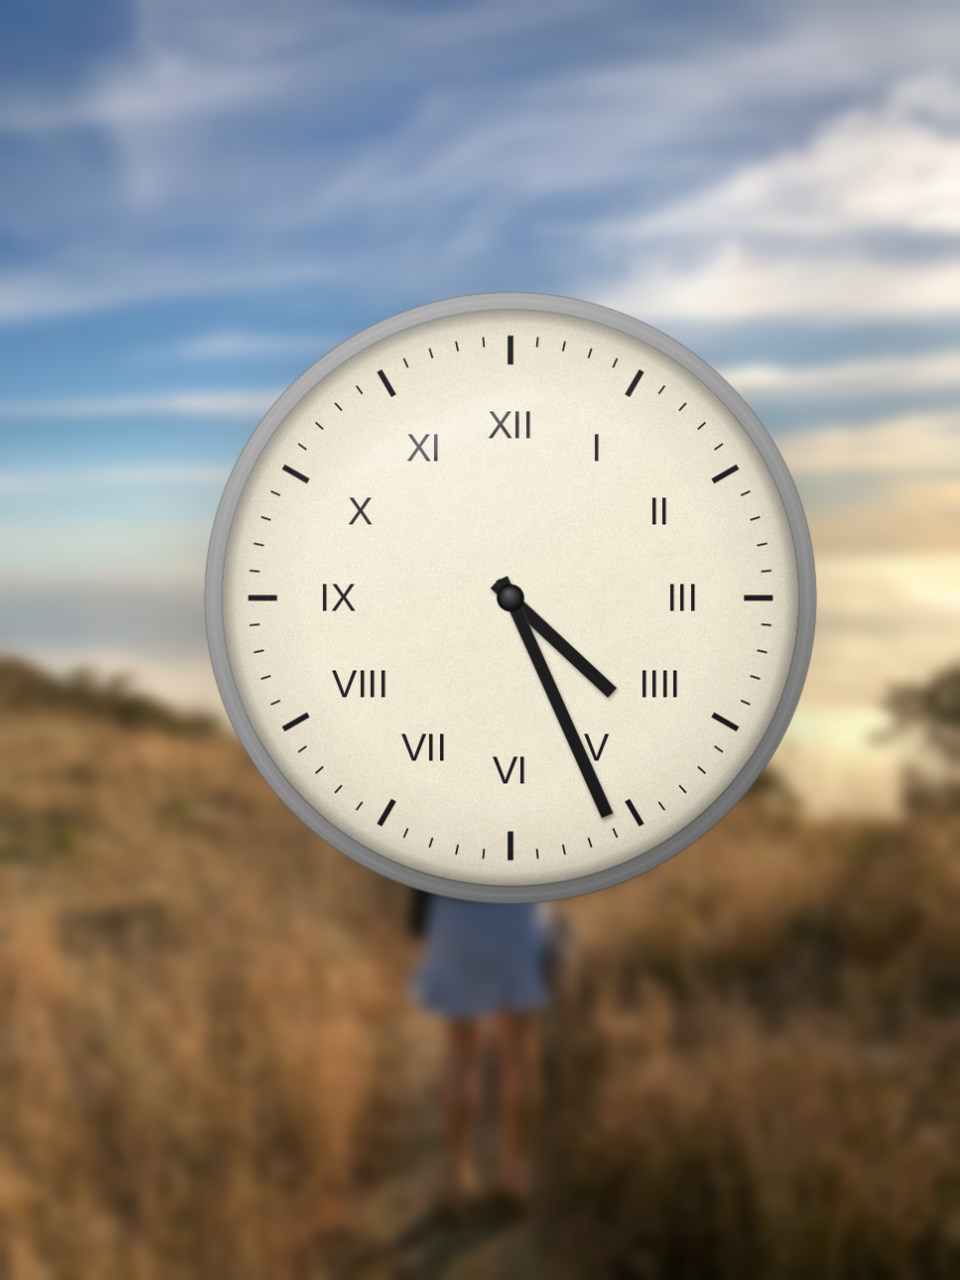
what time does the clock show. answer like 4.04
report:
4.26
